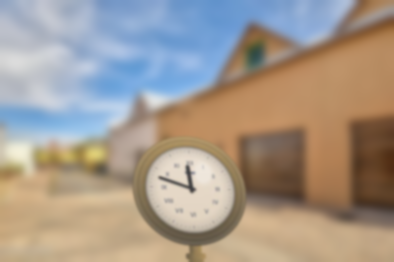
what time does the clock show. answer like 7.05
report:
11.48
